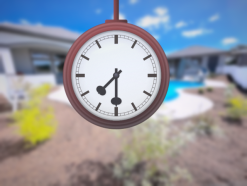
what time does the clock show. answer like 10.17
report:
7.30
